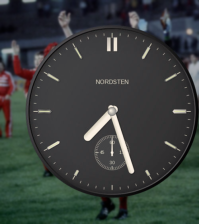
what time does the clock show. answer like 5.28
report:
7.27
